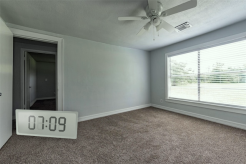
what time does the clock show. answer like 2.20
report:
7.09
